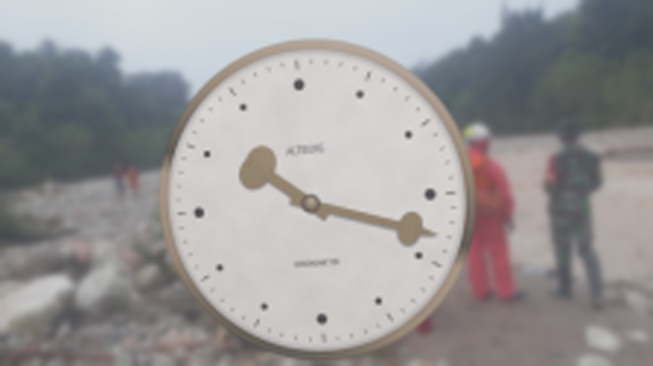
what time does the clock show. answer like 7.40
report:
10.18
